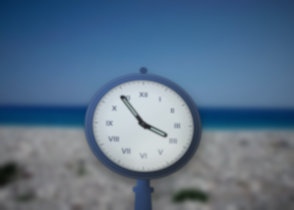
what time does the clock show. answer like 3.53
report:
3.54
